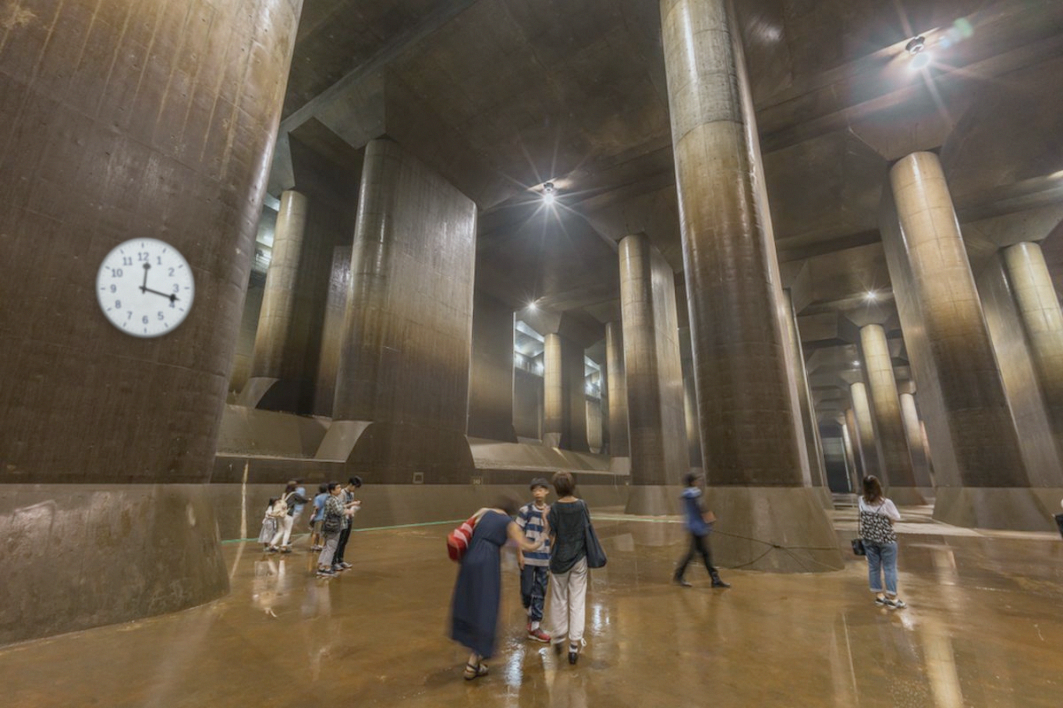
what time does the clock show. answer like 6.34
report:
12.18
